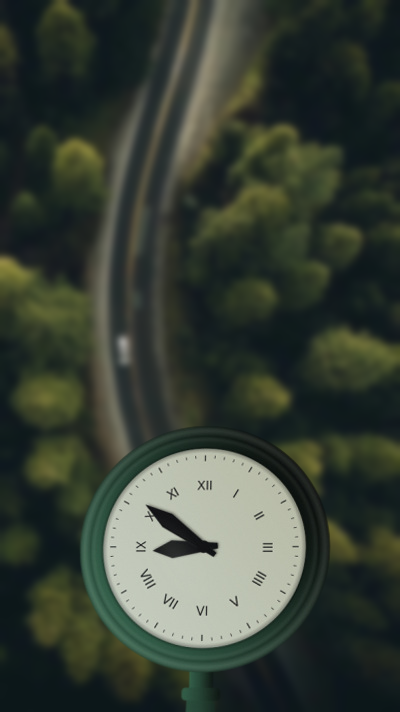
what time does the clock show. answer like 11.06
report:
8.51
